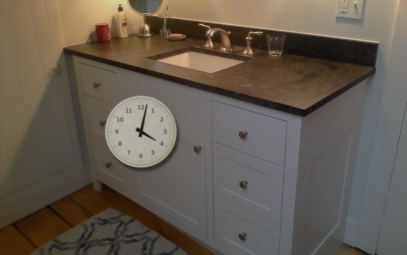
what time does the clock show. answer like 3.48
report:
4.02
